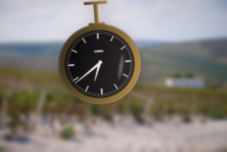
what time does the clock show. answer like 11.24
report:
6.39
